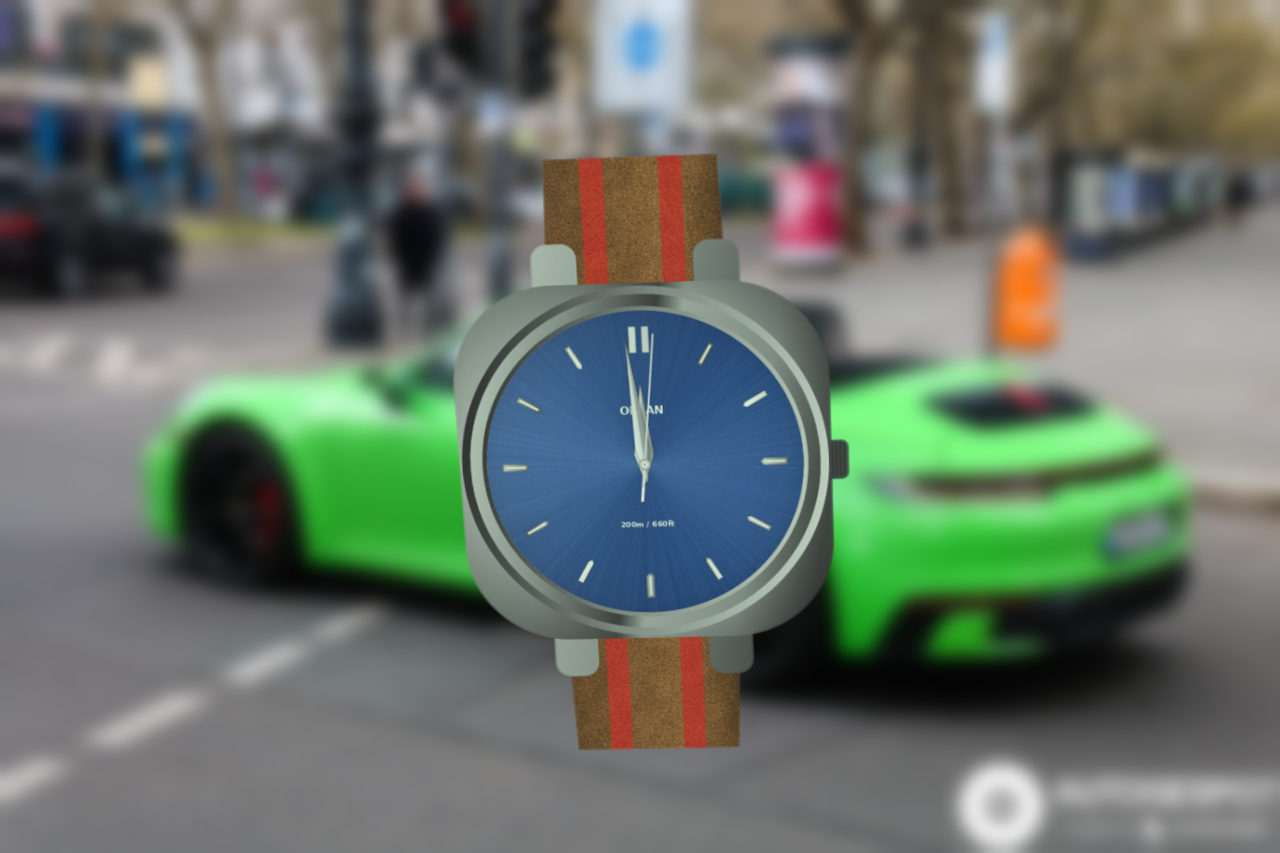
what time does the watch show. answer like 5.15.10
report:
11.59.01
